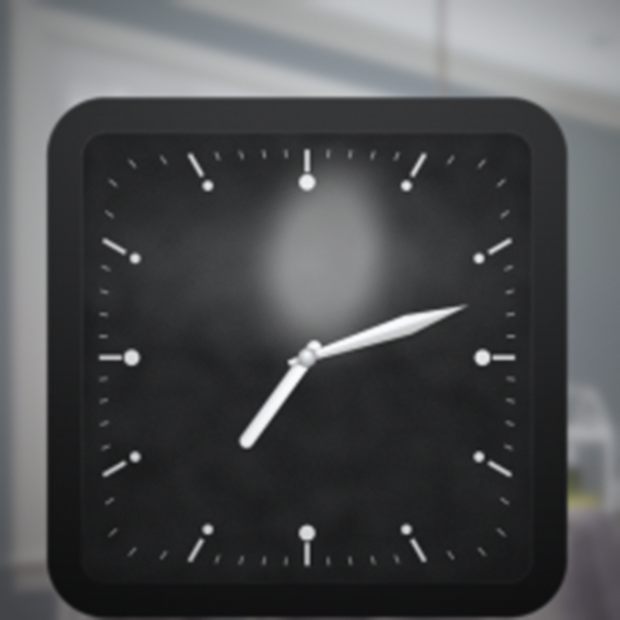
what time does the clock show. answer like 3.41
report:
7.12
